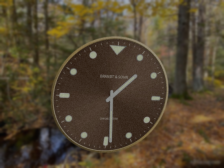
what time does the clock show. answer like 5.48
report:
1.29
